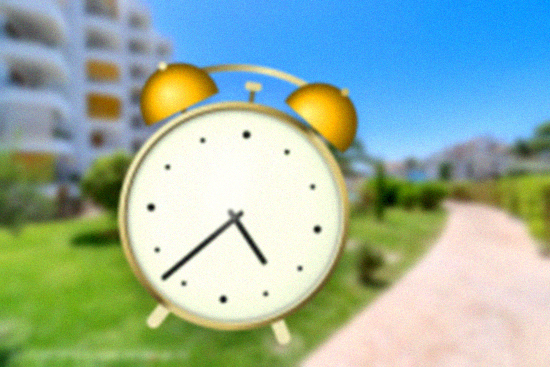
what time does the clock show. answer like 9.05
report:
4.37
